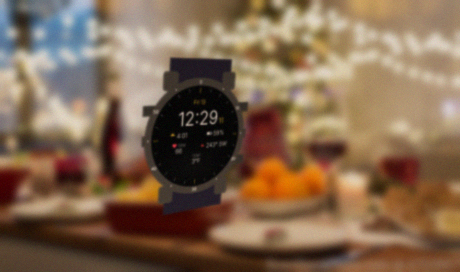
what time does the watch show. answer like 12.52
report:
12.29
